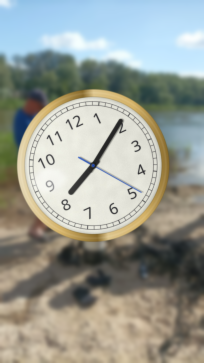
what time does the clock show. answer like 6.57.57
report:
8.09.24
